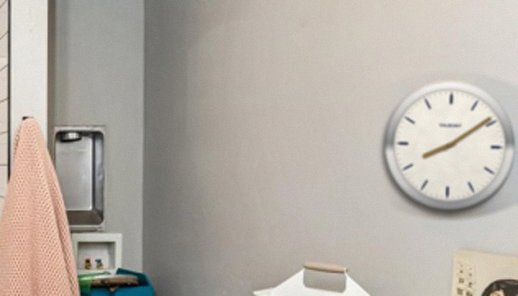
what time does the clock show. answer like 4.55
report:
8.09
